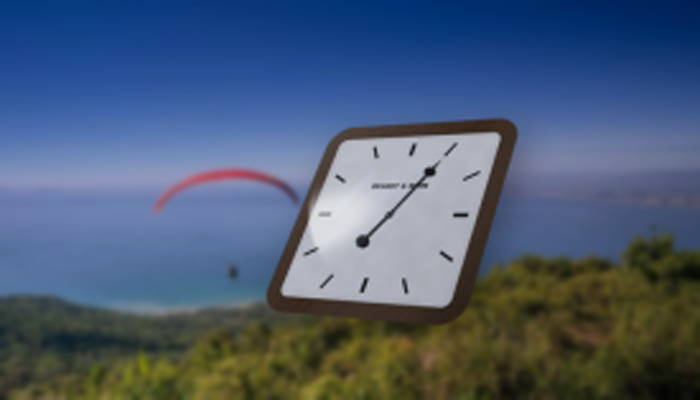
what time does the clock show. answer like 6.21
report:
7.05
